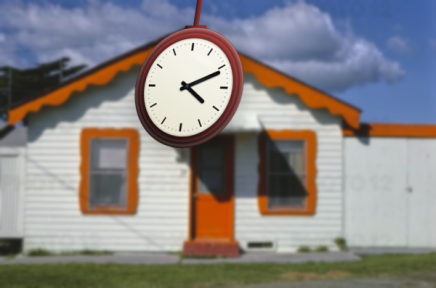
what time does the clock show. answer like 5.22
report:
4.11
